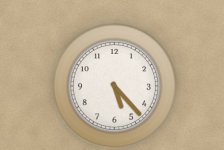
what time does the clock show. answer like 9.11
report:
5.23
